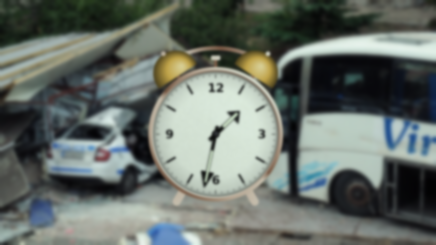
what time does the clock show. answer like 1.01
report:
1.32
